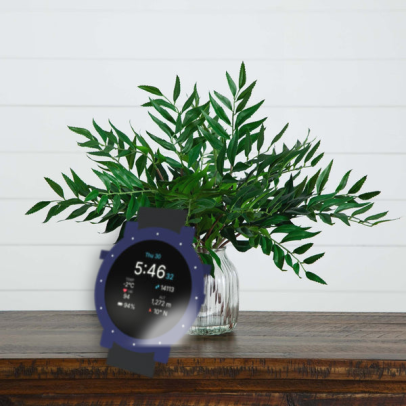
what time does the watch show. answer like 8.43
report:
5.46
